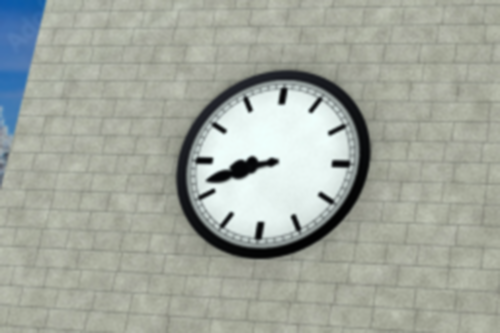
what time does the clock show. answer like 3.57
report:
8.42
